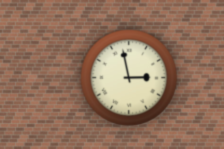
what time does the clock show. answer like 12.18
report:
2.58
